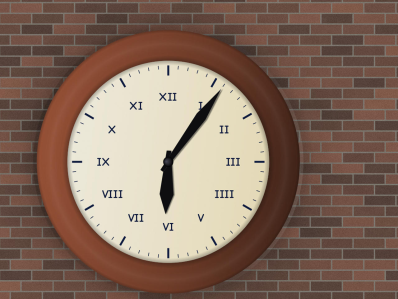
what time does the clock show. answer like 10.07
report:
6.06
